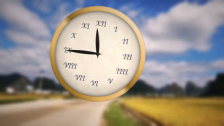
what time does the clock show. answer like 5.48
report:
11.45
